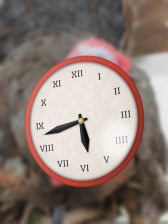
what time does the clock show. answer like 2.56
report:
5.43
